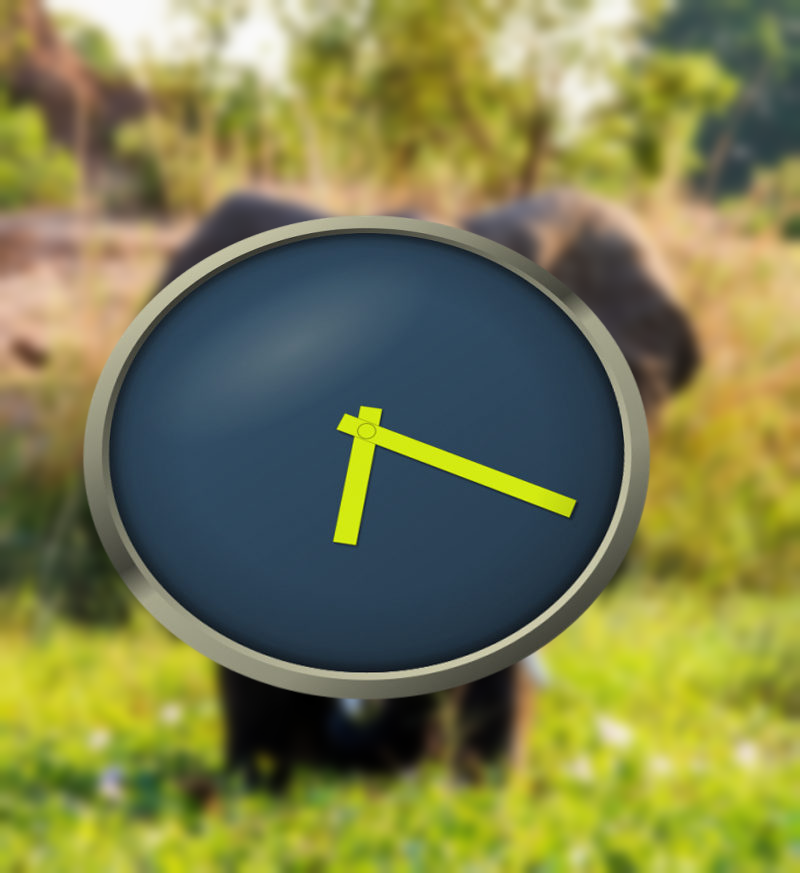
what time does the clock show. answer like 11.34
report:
6.19
